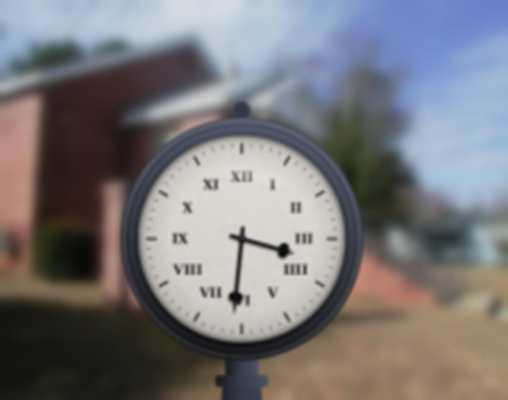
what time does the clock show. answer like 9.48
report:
3.31
